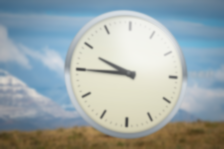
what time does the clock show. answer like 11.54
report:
9.45
